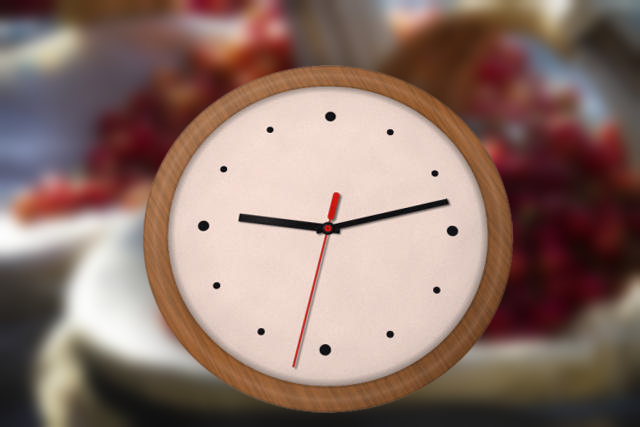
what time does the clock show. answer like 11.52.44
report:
9.12.32
